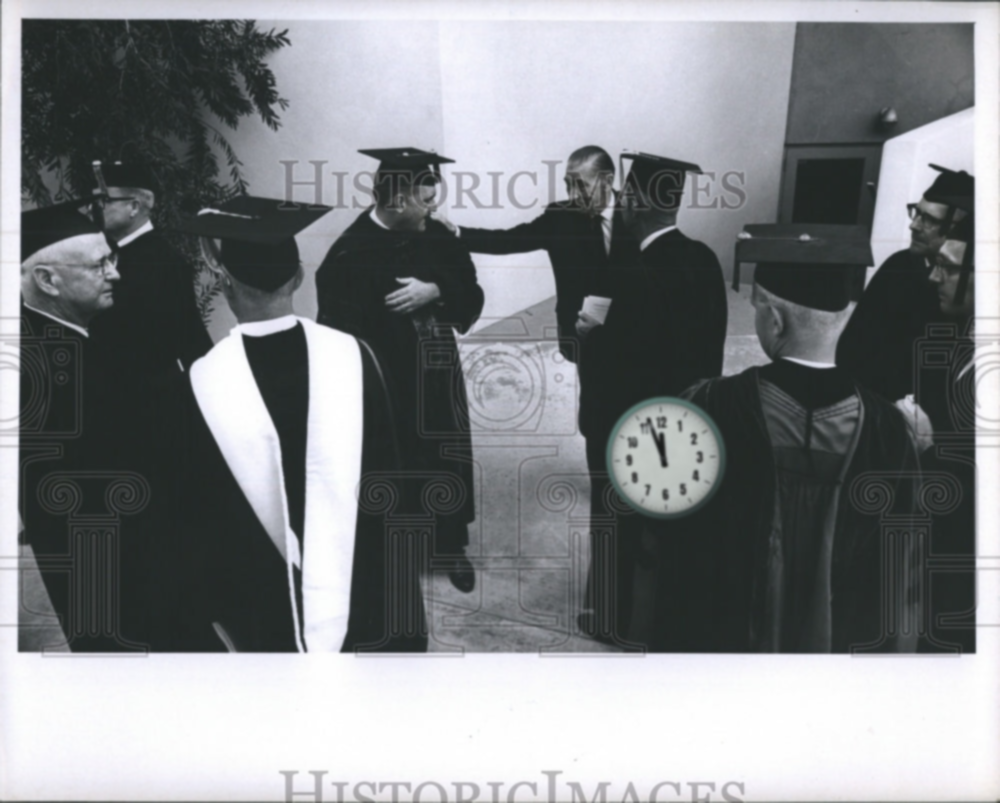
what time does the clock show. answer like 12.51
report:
11.57
